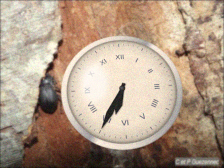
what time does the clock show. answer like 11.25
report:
6.35
